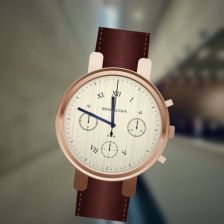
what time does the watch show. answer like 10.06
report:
11.48
